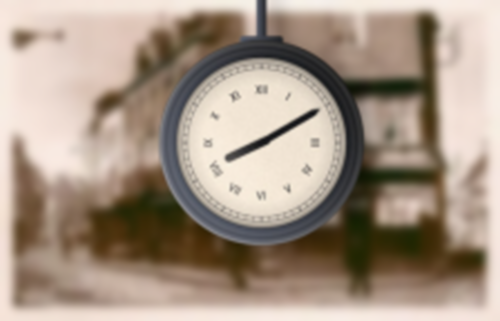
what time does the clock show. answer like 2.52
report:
8.10
